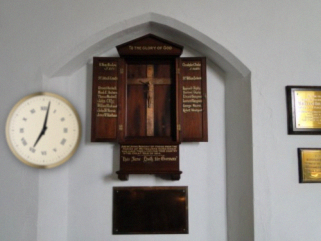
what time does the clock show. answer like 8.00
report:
7.02
